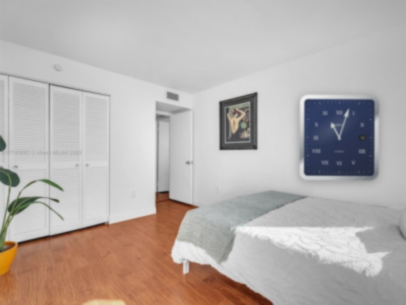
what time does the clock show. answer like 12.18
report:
11.03
